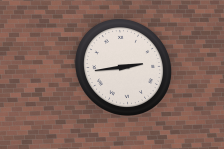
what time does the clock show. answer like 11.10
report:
2.44
